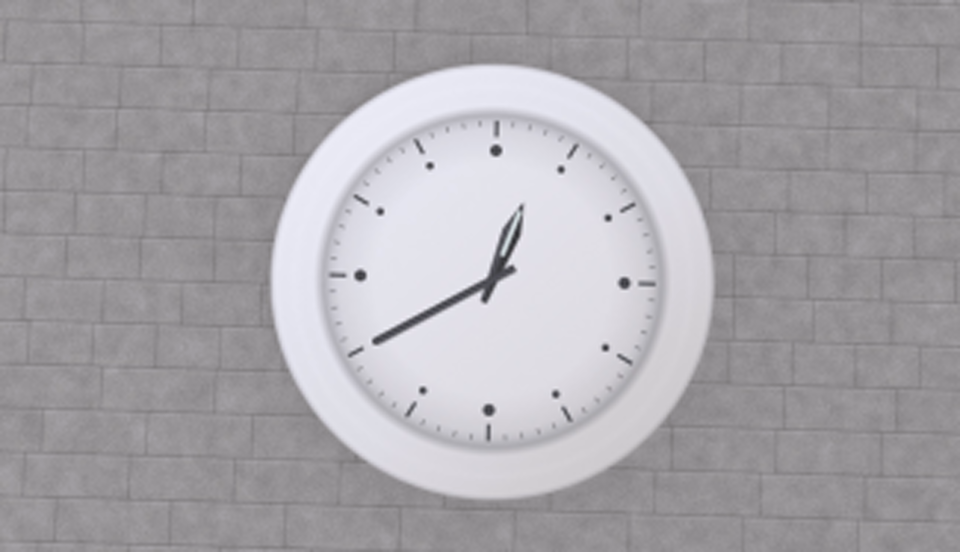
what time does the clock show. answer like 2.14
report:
12.40
